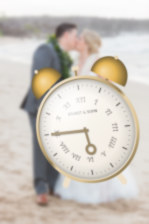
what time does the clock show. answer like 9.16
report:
5.45
